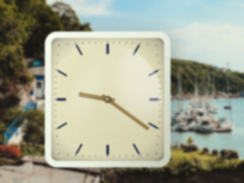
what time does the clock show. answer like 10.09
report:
9.21
